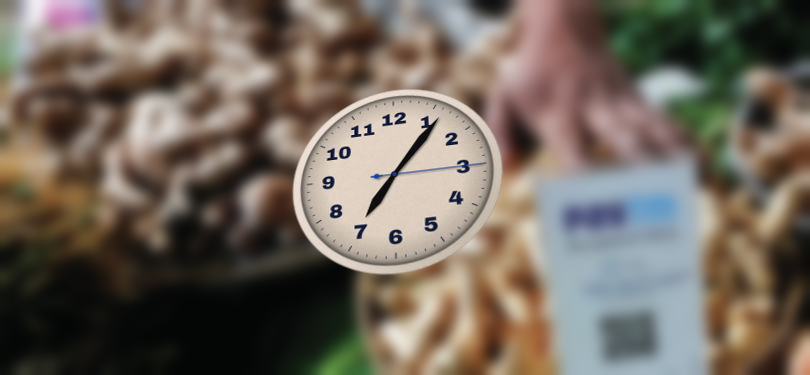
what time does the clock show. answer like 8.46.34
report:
7.06.15
